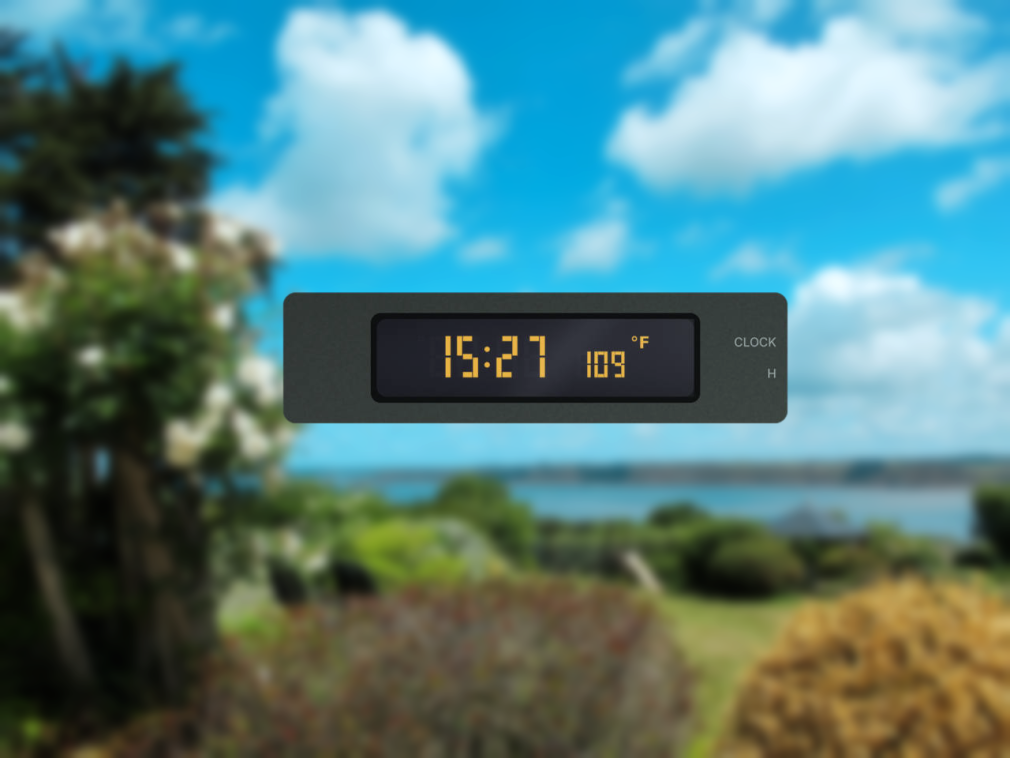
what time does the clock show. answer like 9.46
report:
15.27
